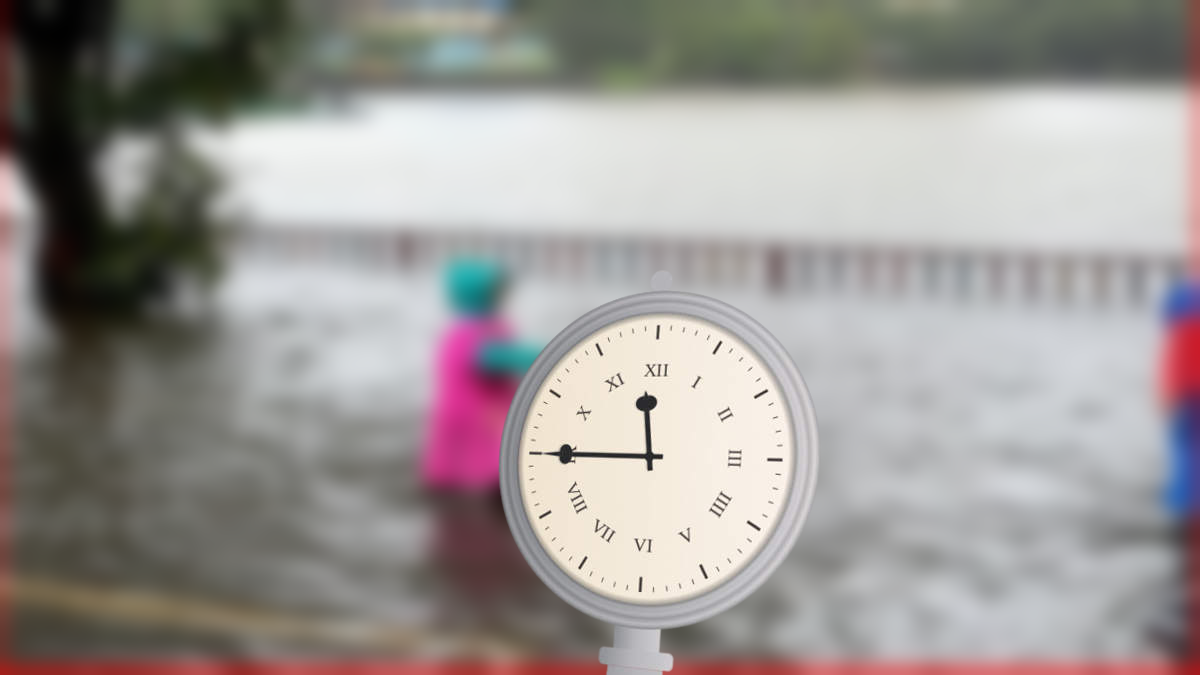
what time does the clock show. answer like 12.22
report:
11.45
